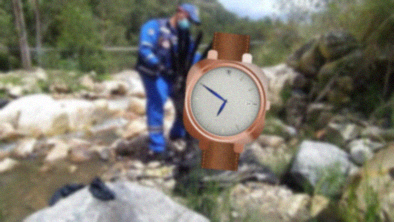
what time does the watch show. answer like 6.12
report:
6.50
